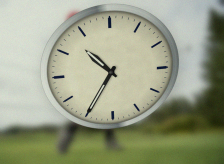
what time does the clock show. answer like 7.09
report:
10.35
